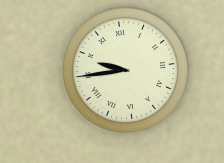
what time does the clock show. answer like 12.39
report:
9.45
